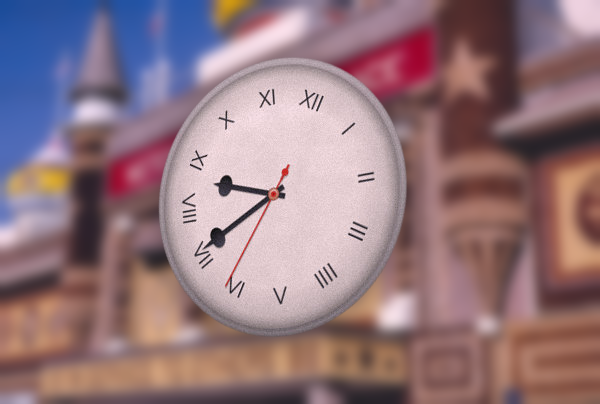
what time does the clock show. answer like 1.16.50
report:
8.35.31
